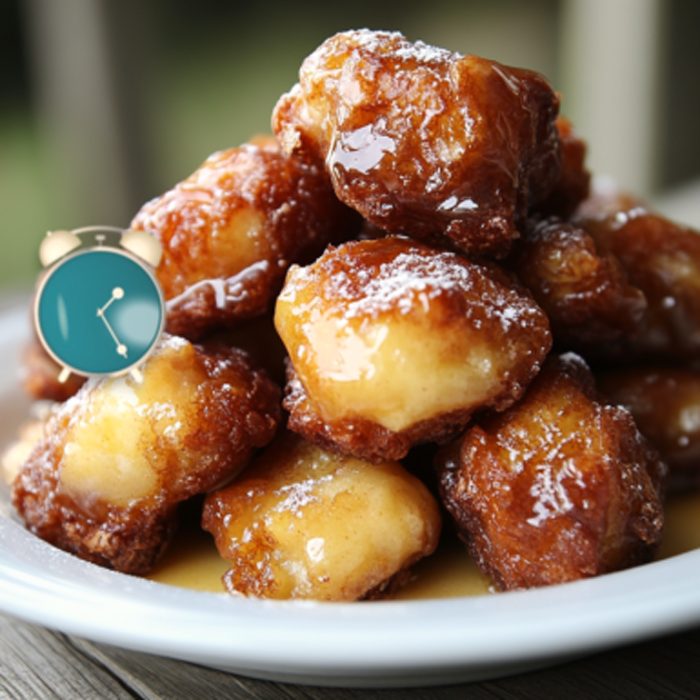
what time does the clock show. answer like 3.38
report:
1.25
